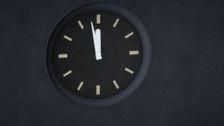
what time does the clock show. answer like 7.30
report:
11.58
